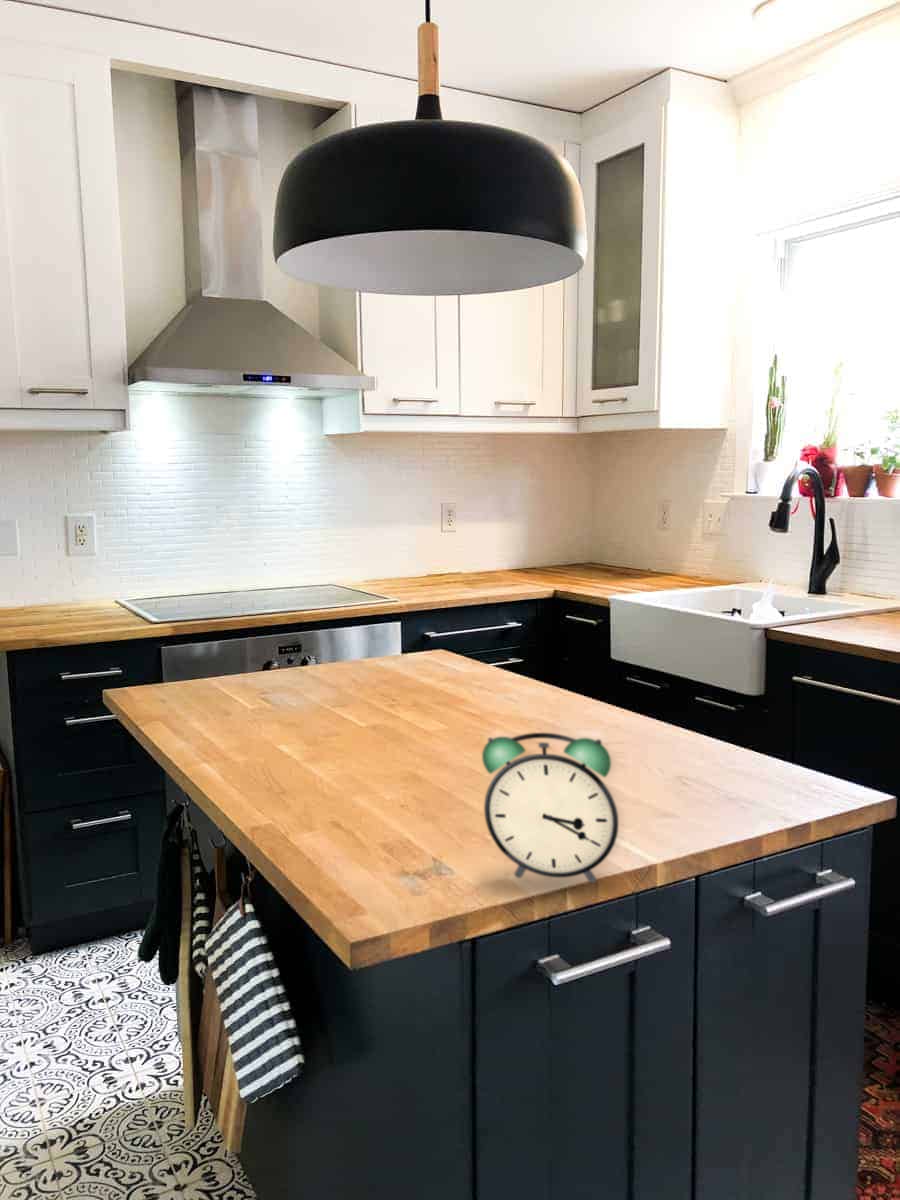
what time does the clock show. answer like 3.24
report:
3.20
